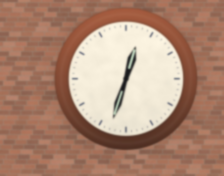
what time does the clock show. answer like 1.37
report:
12.33
